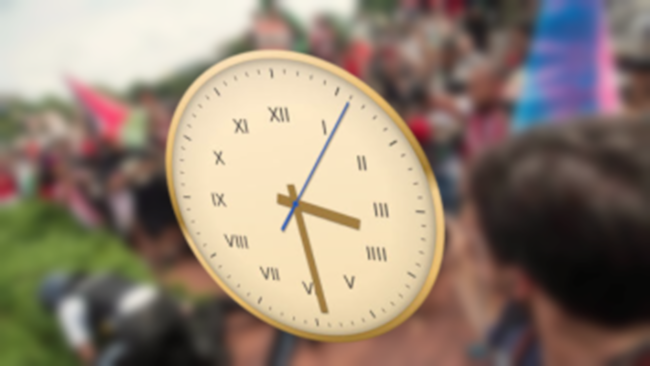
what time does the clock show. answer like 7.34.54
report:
3.29.06
